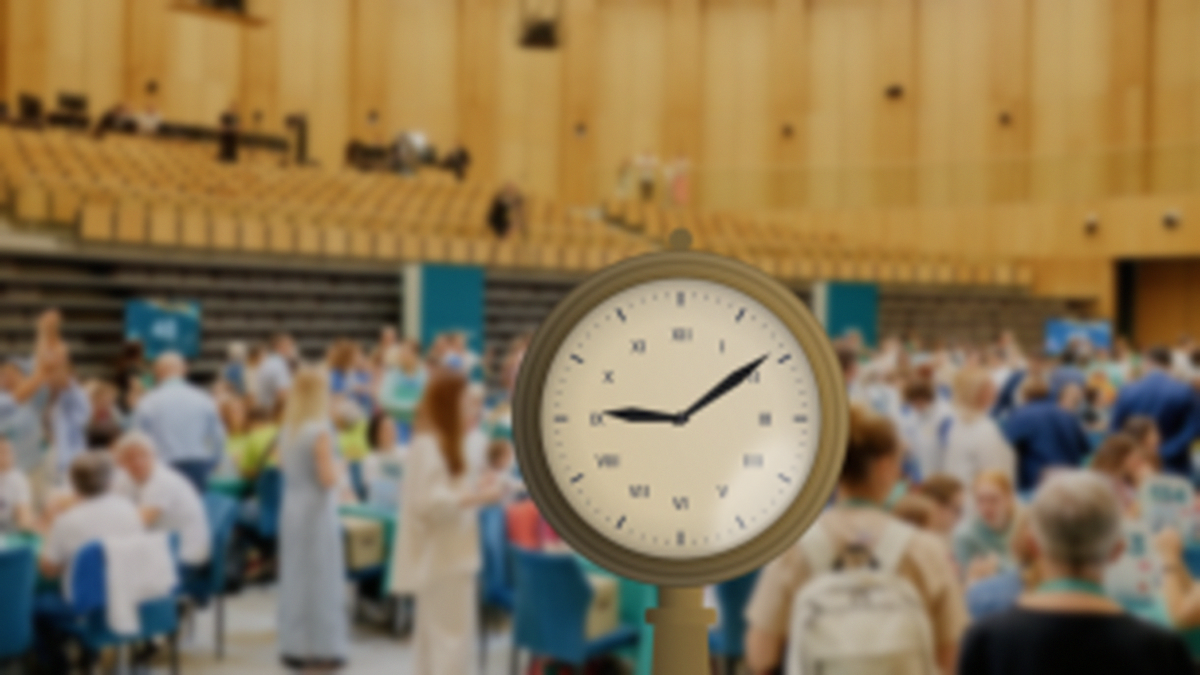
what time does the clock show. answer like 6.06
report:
9.09
